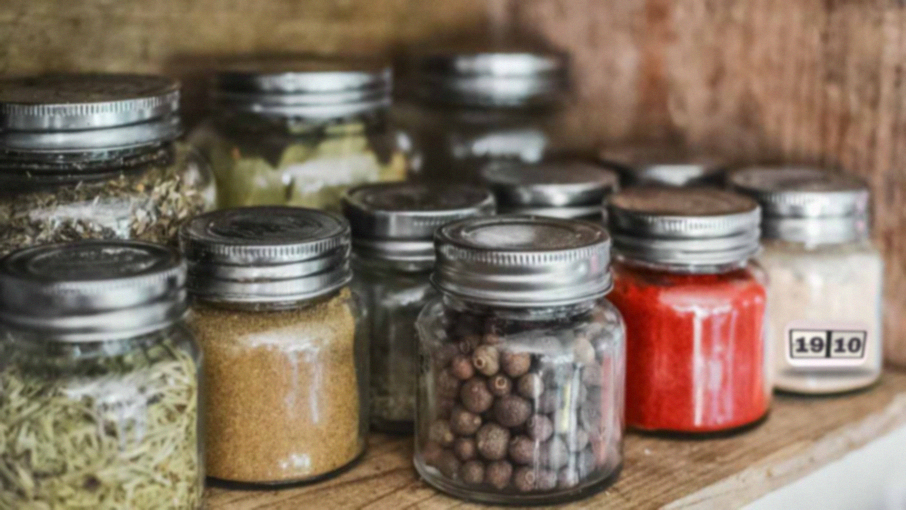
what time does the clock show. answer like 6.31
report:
19.10
